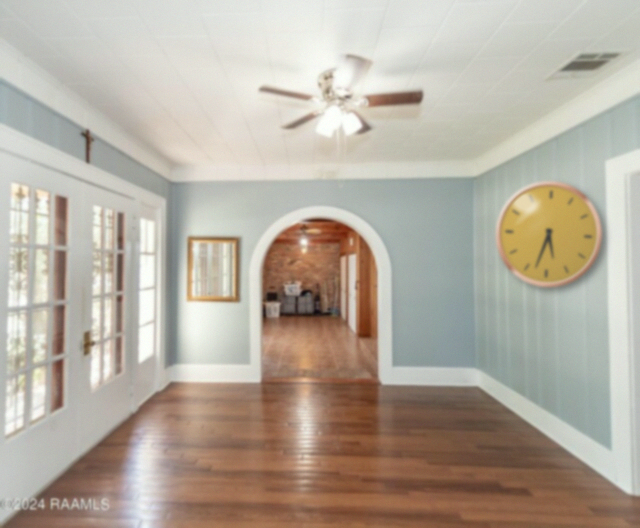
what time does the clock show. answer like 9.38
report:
5.33
